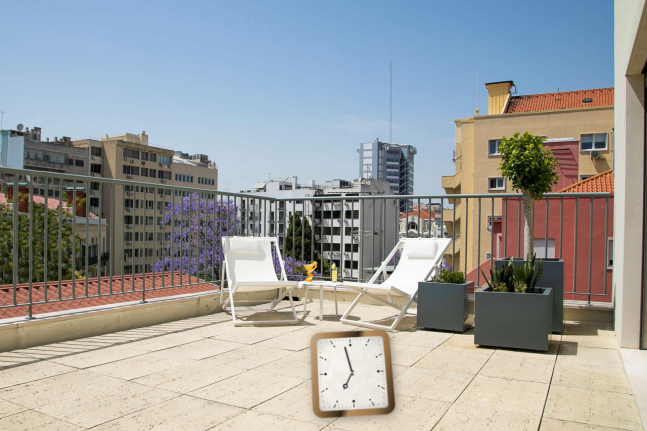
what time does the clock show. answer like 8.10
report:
6.58
